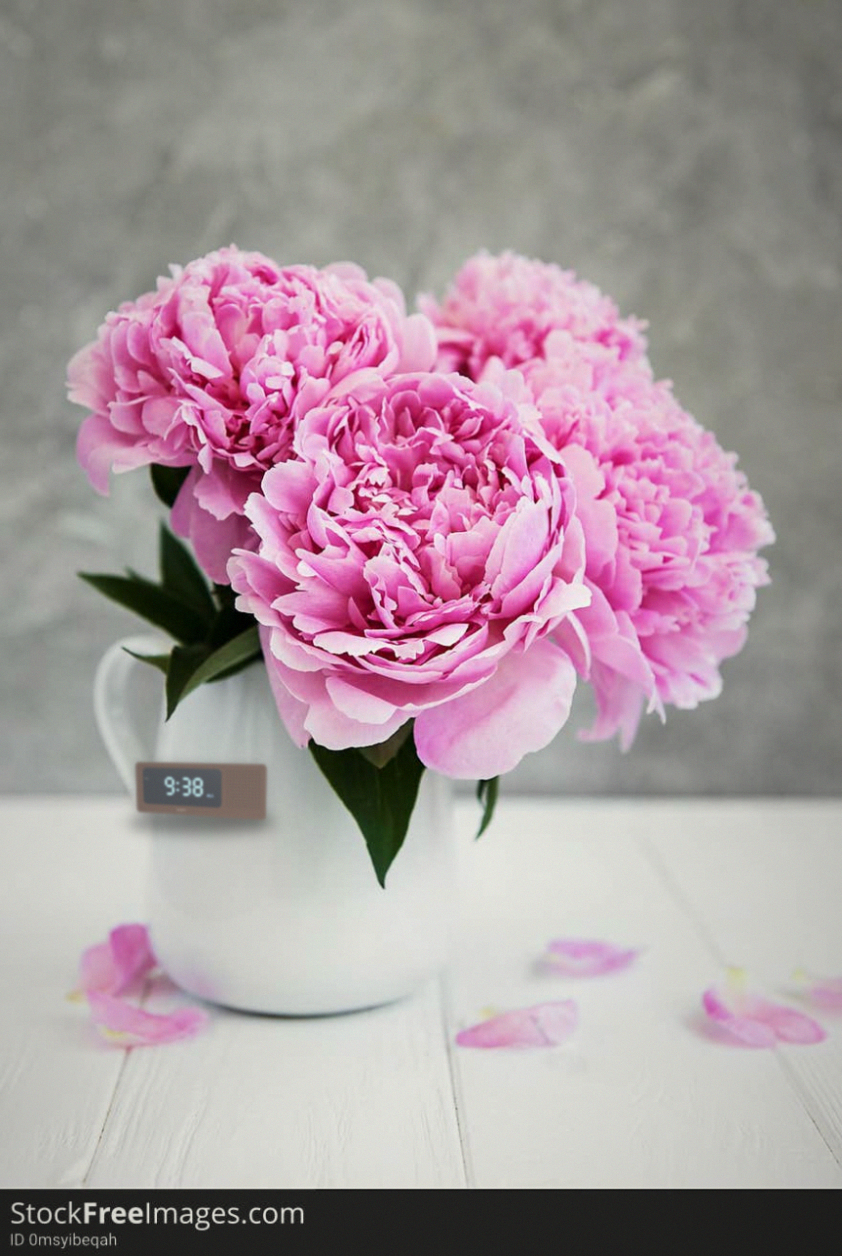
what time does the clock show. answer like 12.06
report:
9.38
